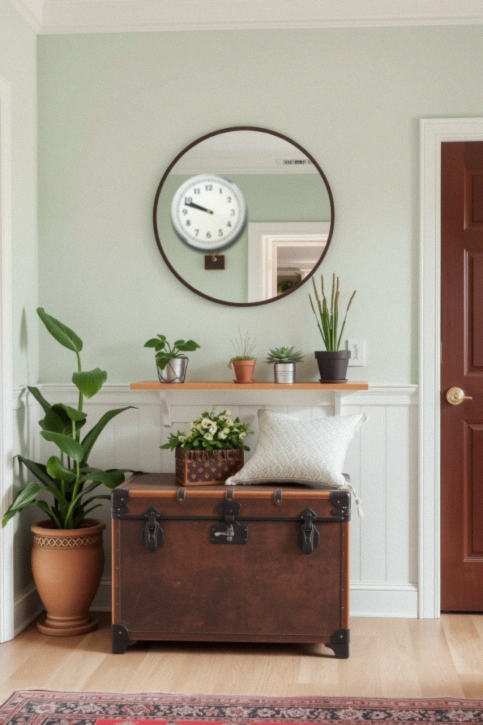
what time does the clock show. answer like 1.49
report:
9.48
